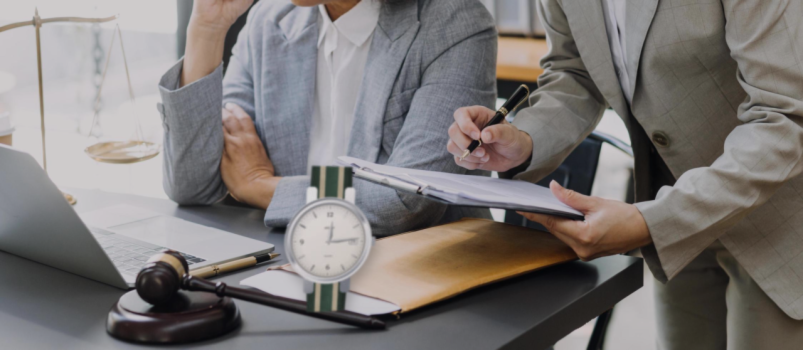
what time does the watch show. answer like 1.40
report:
12.14
